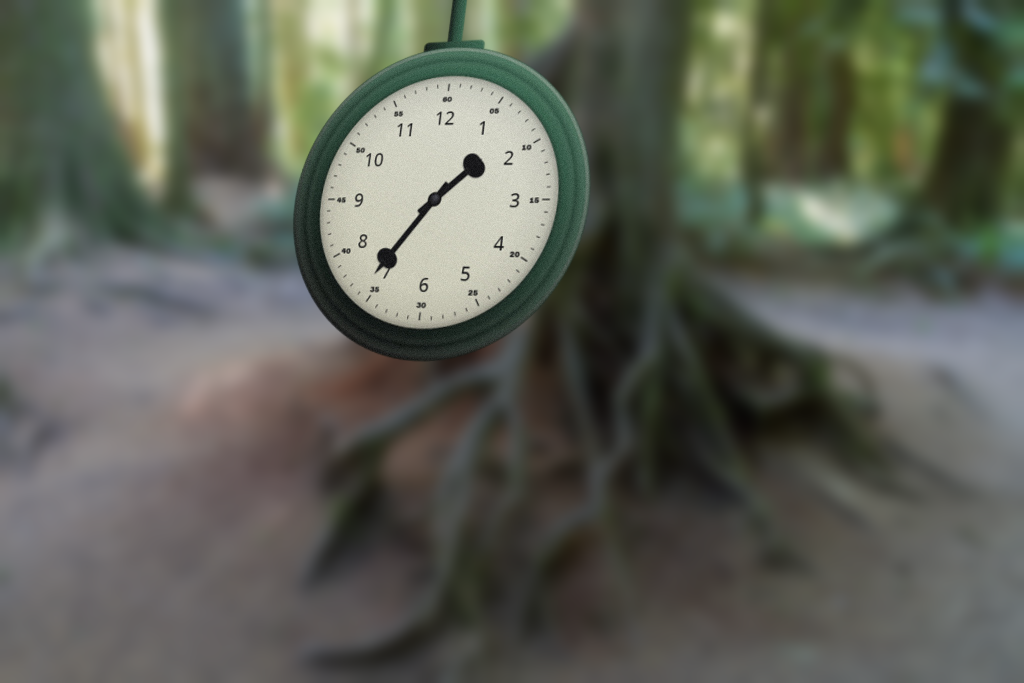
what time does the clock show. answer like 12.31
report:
1.36
